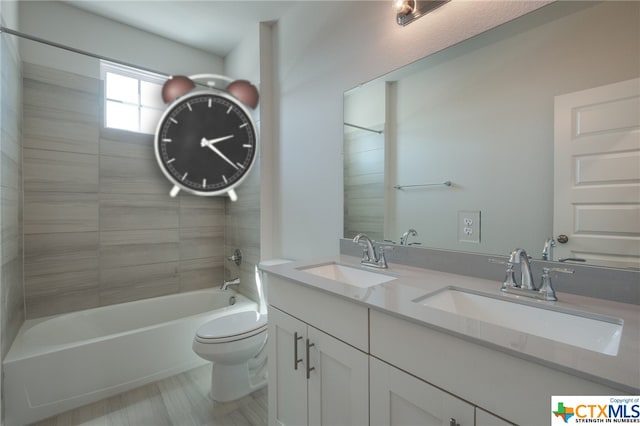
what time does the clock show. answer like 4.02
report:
2.21
